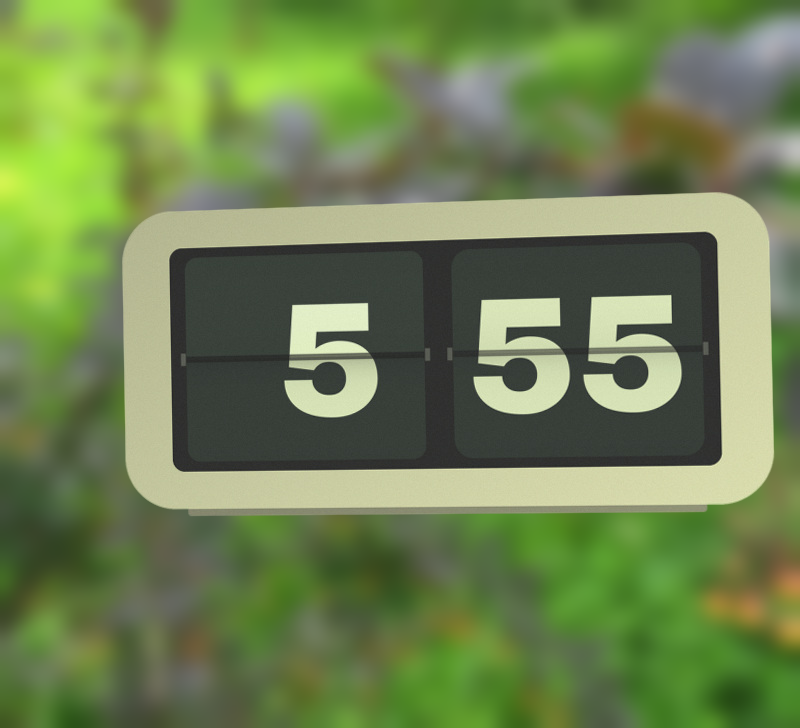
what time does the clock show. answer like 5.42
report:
5.55
